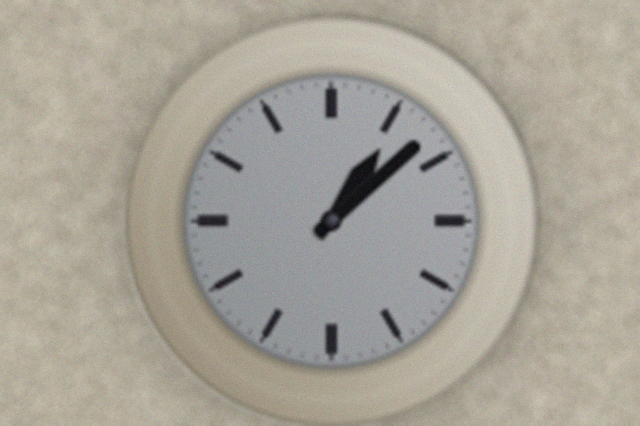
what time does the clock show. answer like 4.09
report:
1.08
